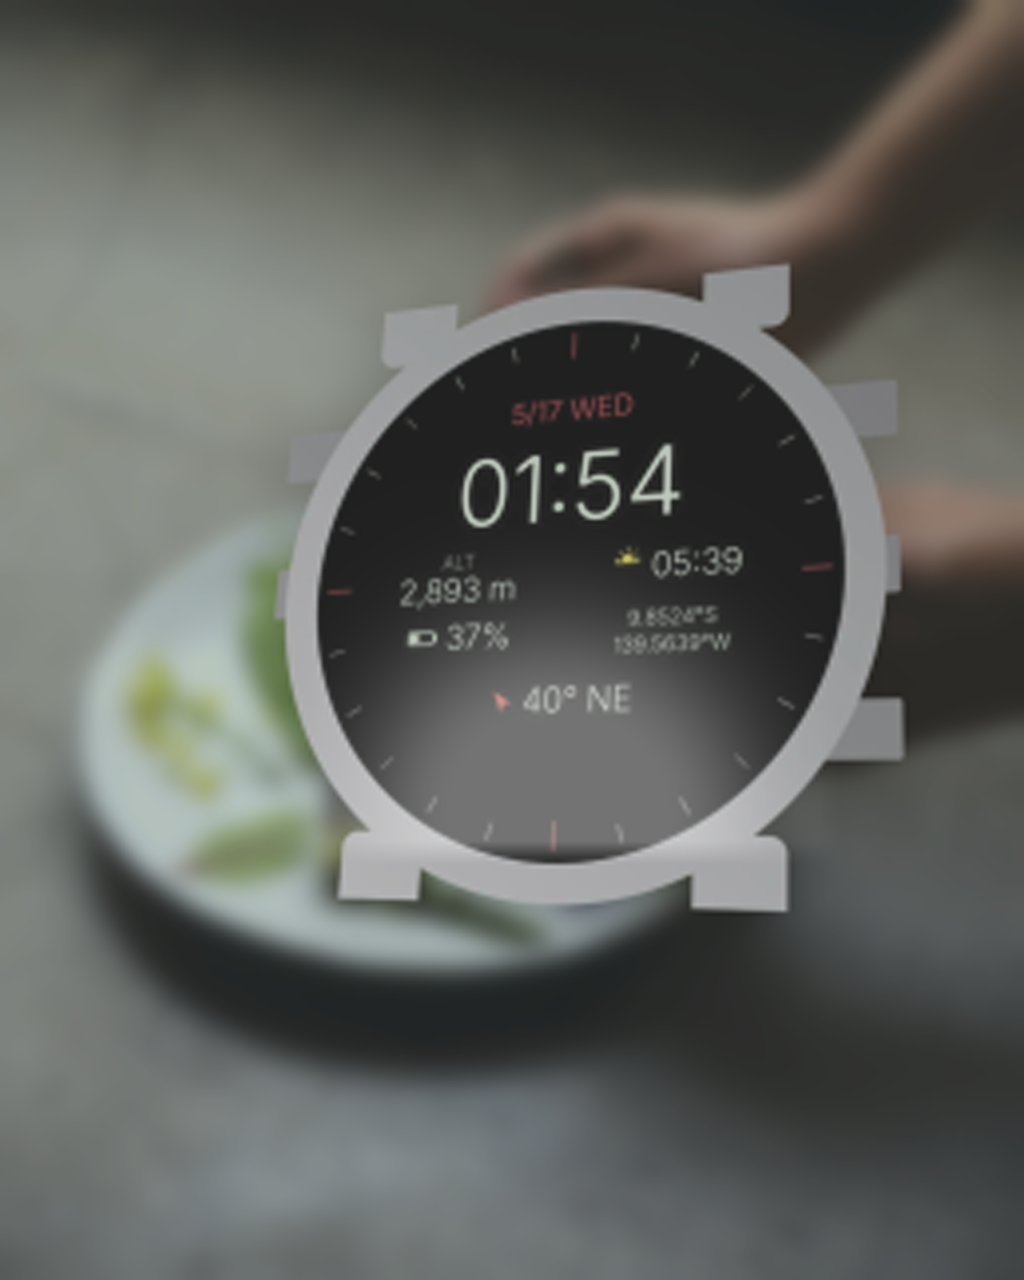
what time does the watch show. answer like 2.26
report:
1.54
